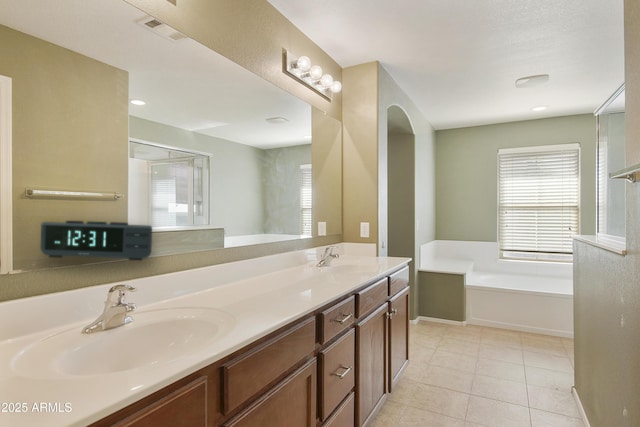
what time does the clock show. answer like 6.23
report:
12.31
